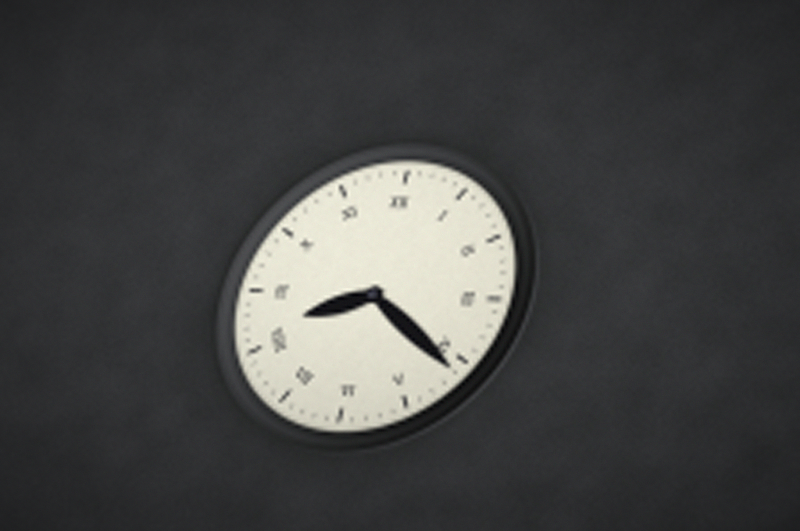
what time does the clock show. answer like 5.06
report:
8.21
